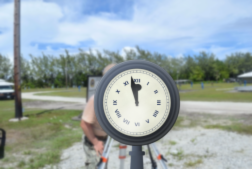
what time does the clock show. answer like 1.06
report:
11.58
